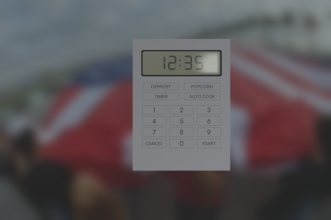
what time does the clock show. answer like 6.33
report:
12.35
